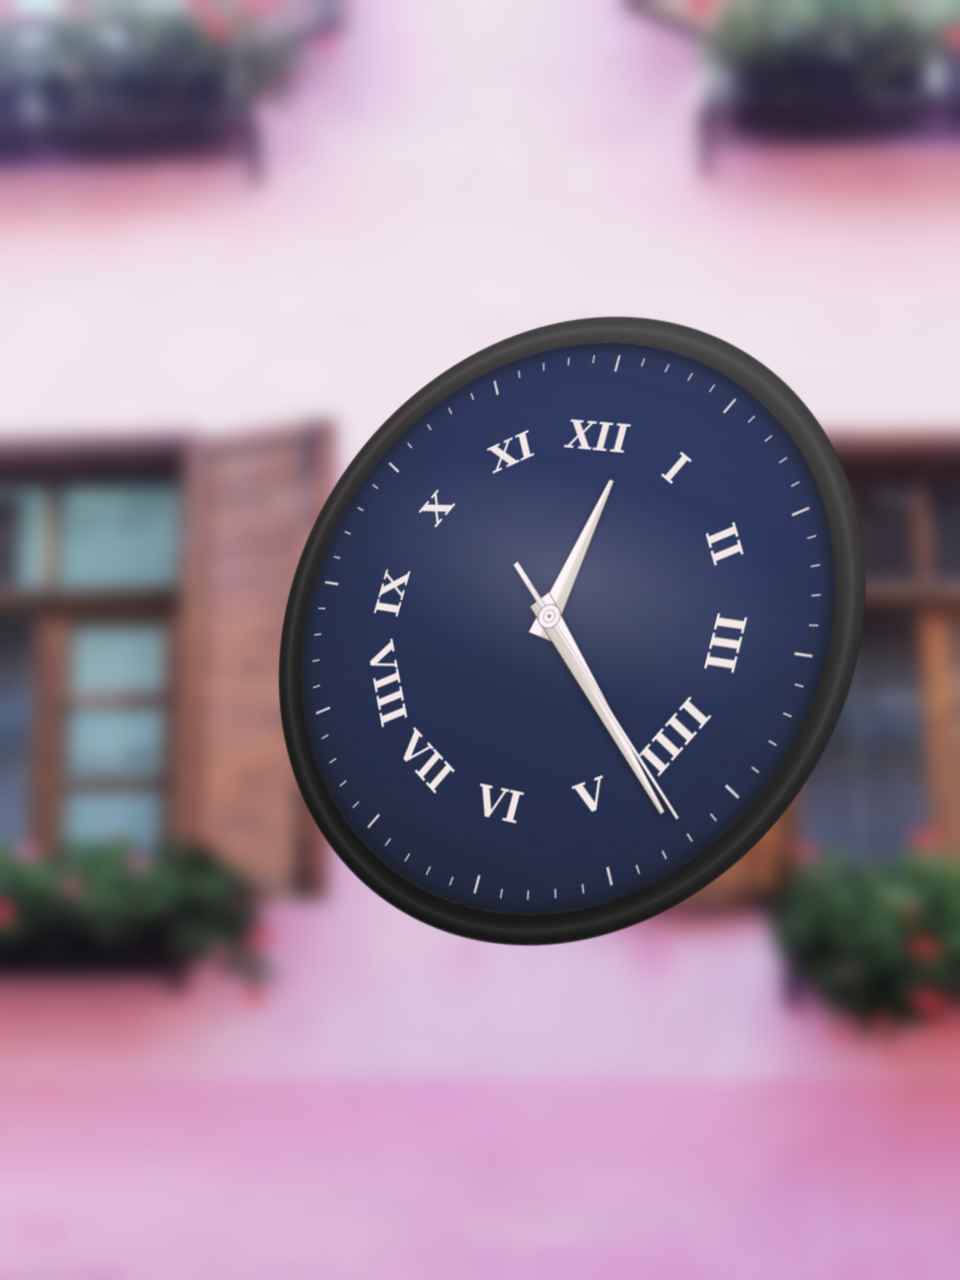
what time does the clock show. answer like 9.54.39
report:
12.22.22
